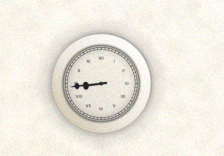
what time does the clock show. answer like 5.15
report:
8.44
